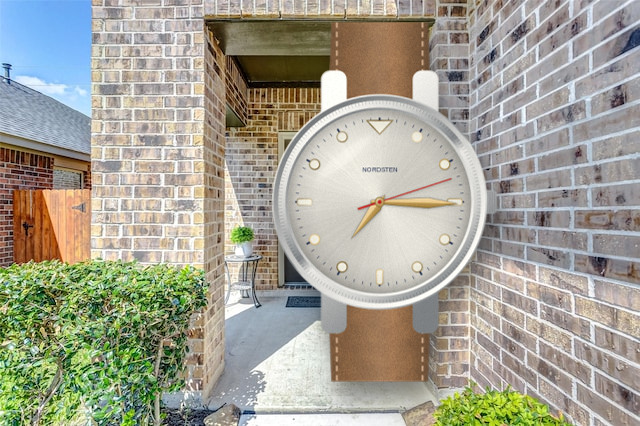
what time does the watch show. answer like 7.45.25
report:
7.15.12
